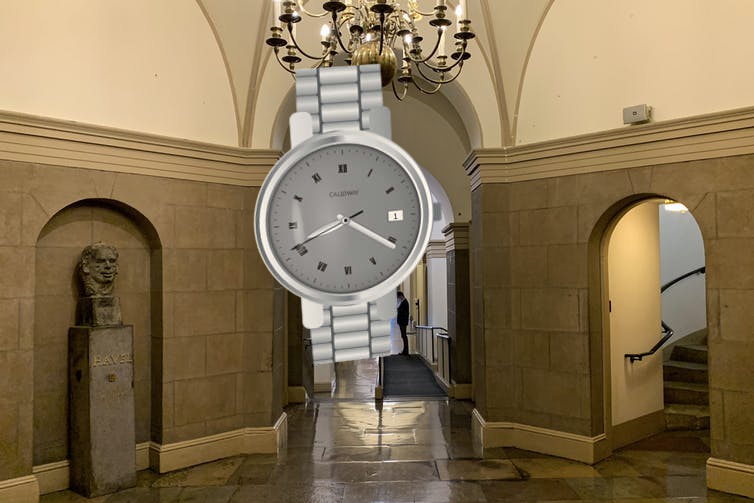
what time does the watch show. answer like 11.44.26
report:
8.20.41
